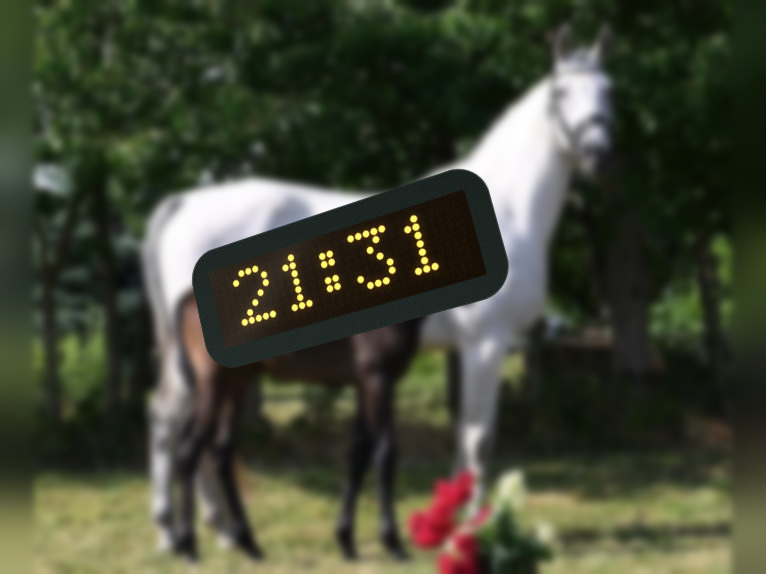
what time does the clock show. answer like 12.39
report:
21.31
